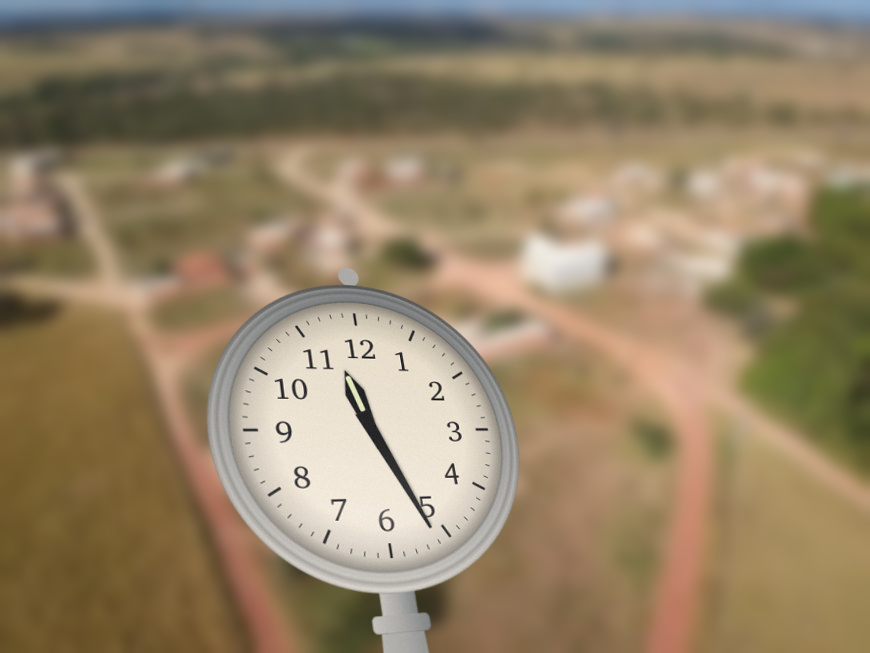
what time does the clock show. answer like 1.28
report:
11.26
